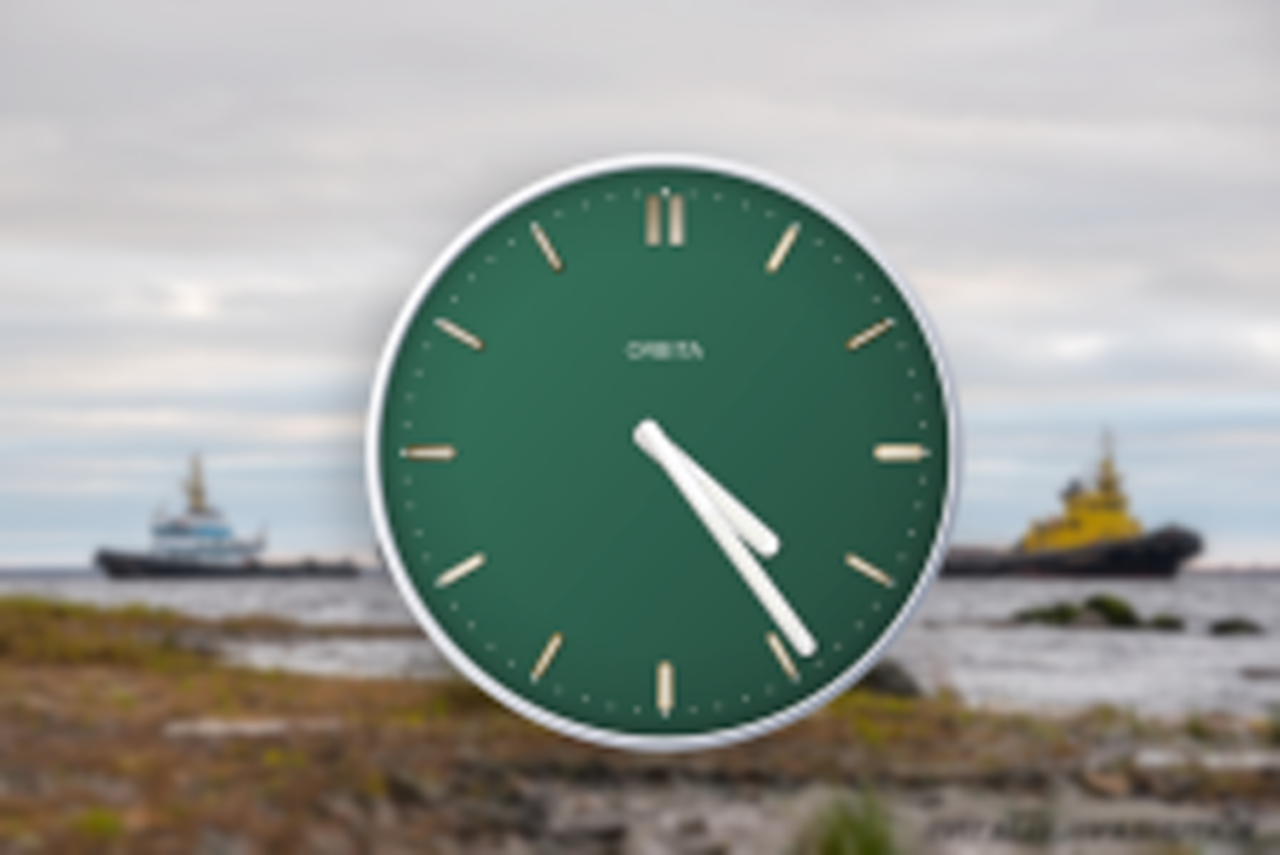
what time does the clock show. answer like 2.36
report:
4.24
